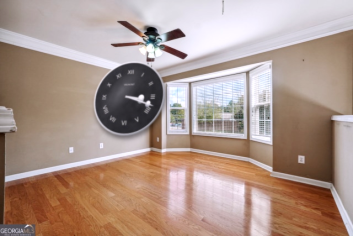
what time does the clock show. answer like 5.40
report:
3.18
